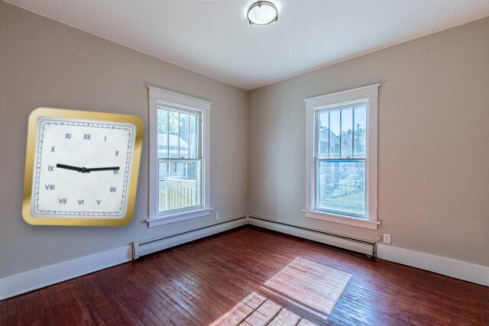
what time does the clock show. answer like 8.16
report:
9.14
